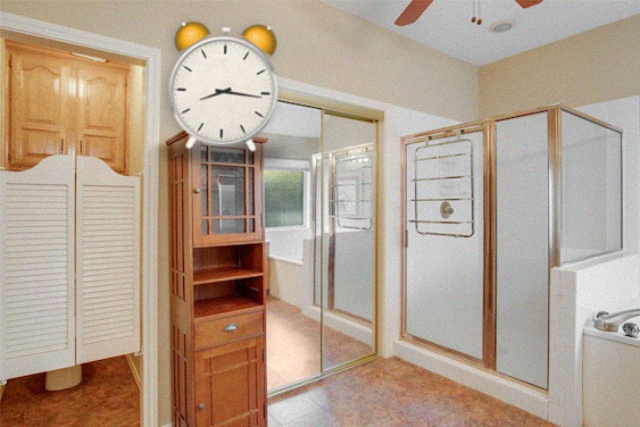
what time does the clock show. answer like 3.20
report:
8.16
